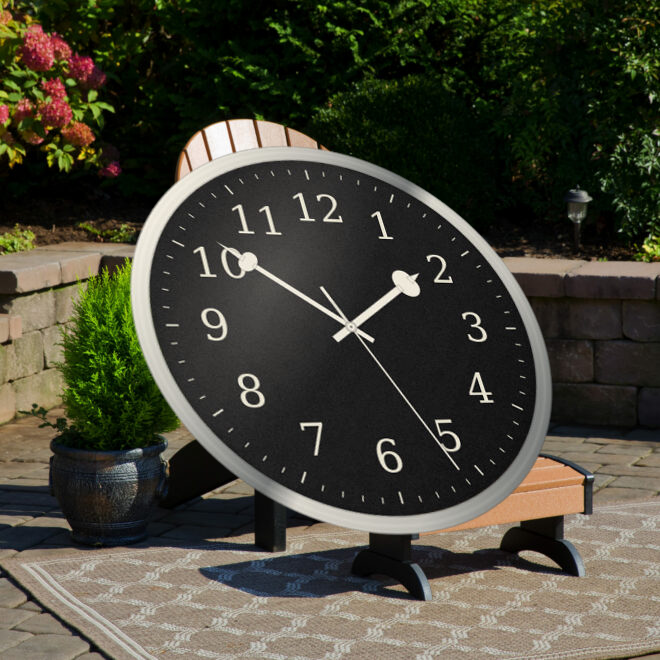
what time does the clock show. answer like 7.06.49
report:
1.51.26
